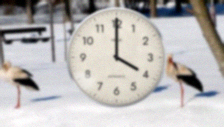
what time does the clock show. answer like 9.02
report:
4.00
